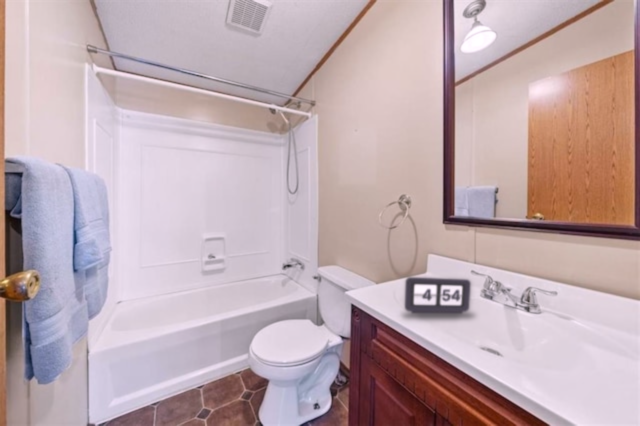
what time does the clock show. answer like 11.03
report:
4.54
